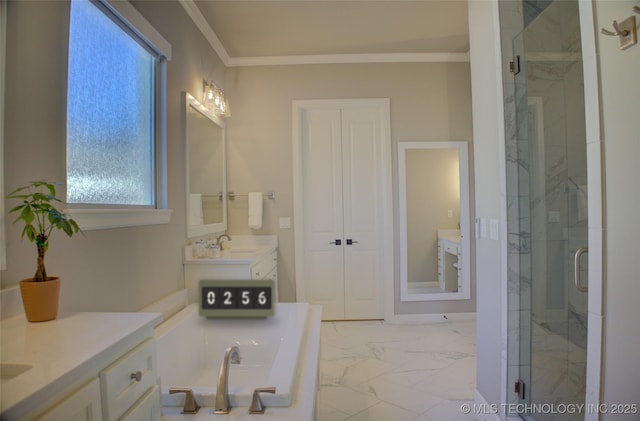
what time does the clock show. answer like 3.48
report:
2.56
